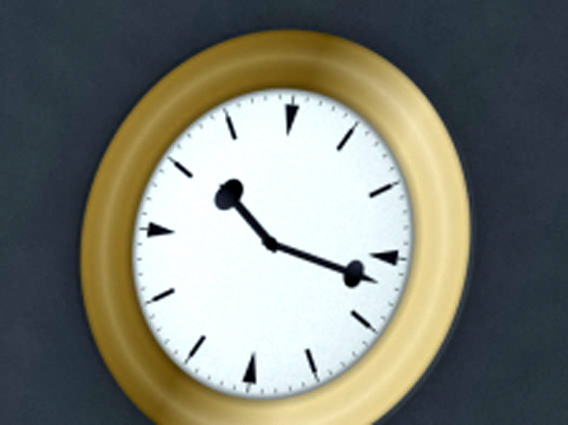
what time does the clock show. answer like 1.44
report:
10.17
